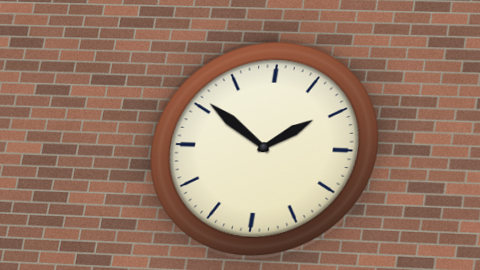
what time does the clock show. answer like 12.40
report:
1.51
